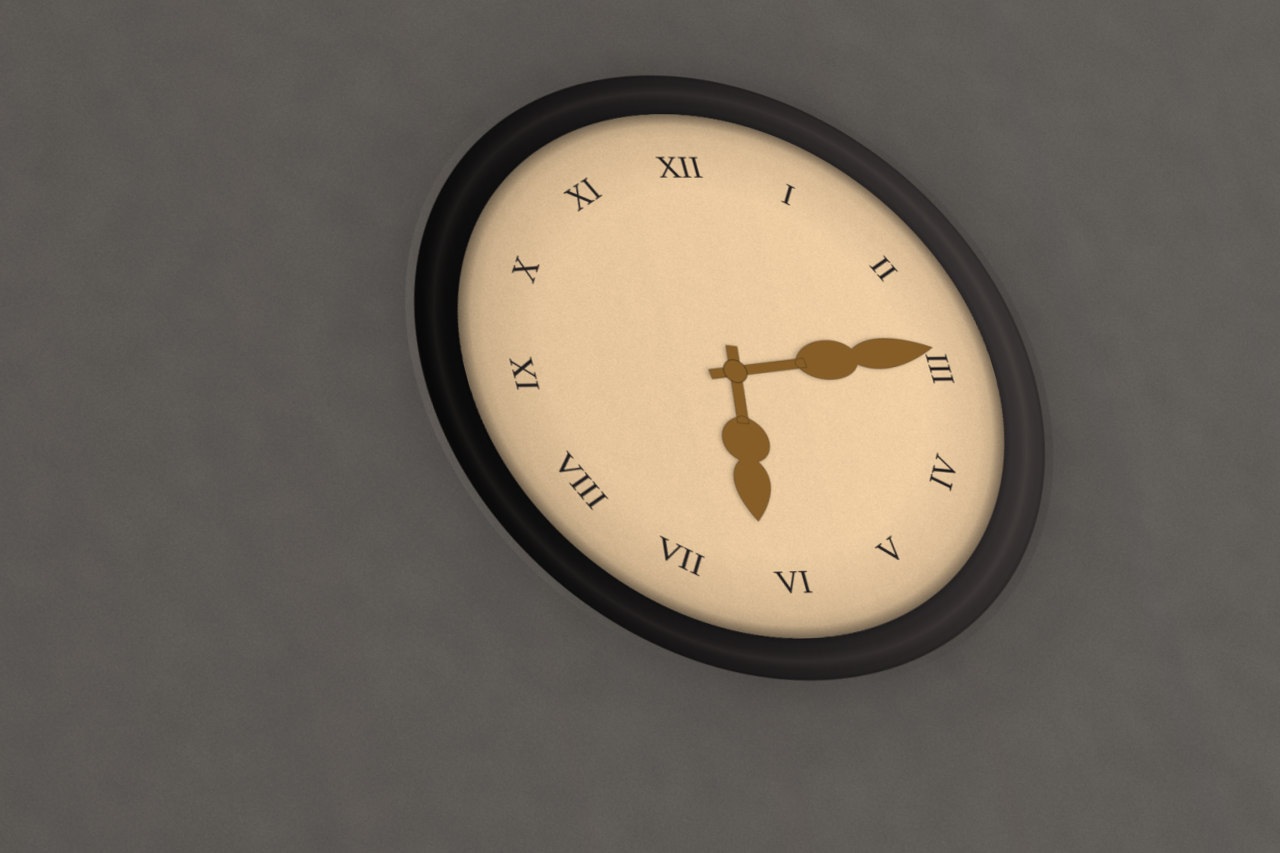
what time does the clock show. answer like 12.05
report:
6.14
